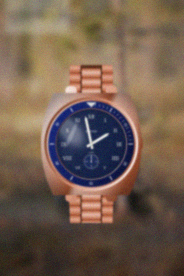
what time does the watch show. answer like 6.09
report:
1.58
